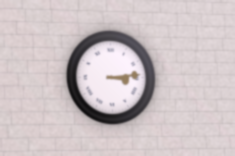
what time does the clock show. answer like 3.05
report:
3.14
